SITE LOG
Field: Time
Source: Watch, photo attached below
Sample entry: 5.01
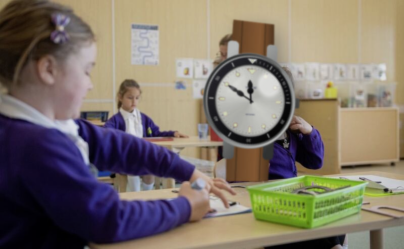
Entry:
11.50
